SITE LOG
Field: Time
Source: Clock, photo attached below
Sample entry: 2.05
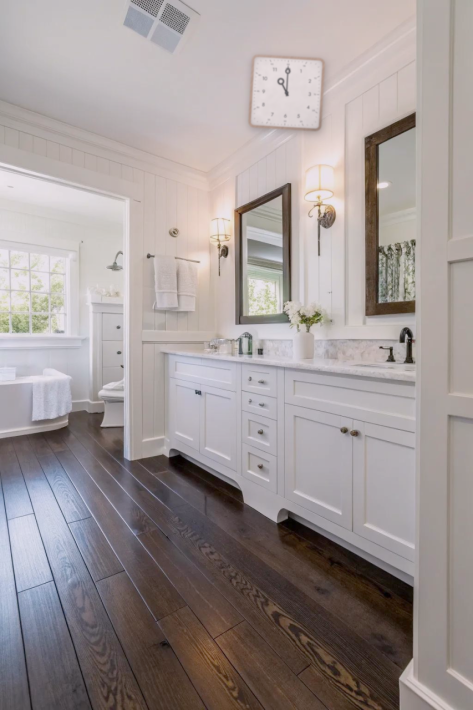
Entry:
11.00
